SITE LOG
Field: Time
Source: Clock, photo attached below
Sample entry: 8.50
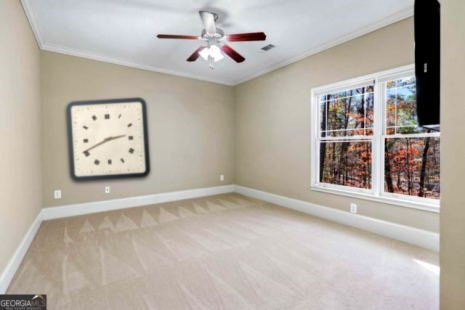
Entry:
2.41
